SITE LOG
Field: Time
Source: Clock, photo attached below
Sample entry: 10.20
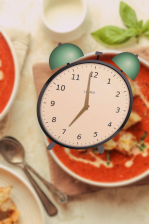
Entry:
6.59
